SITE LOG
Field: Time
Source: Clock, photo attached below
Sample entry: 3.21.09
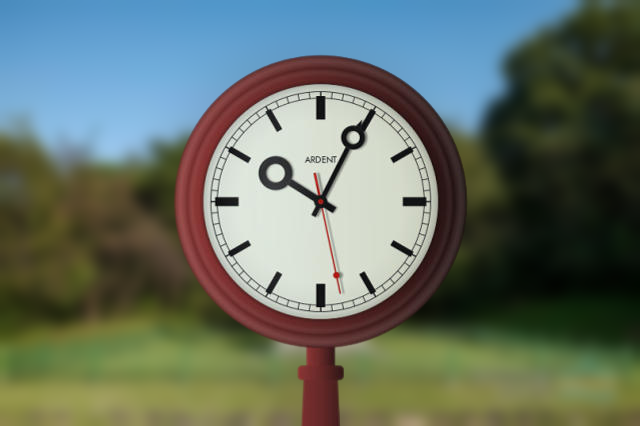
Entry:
10.04.28
